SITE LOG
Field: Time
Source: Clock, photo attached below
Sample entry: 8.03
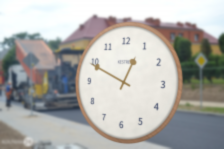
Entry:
12.49
